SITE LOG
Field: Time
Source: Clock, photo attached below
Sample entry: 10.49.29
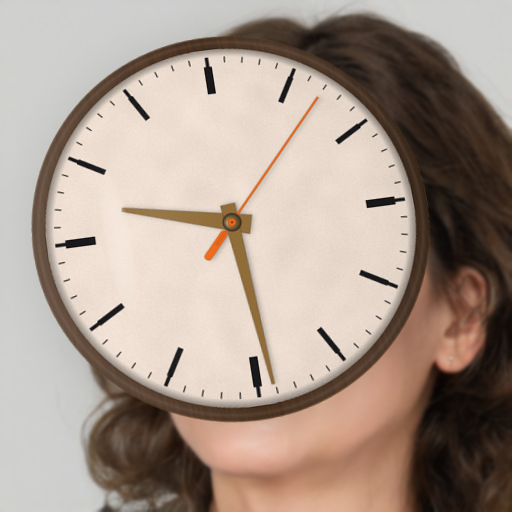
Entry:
9.29.07
